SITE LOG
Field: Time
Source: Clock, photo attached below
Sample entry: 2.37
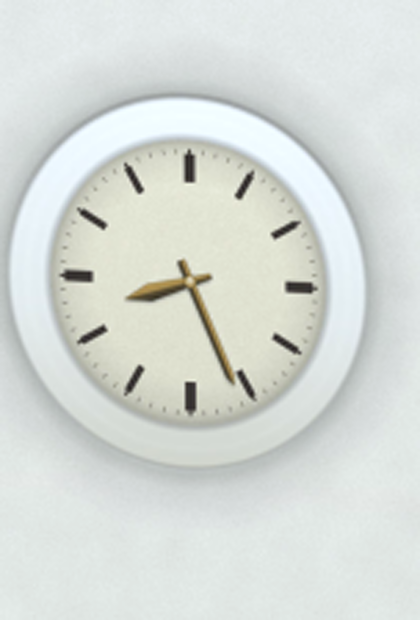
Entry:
8.26
